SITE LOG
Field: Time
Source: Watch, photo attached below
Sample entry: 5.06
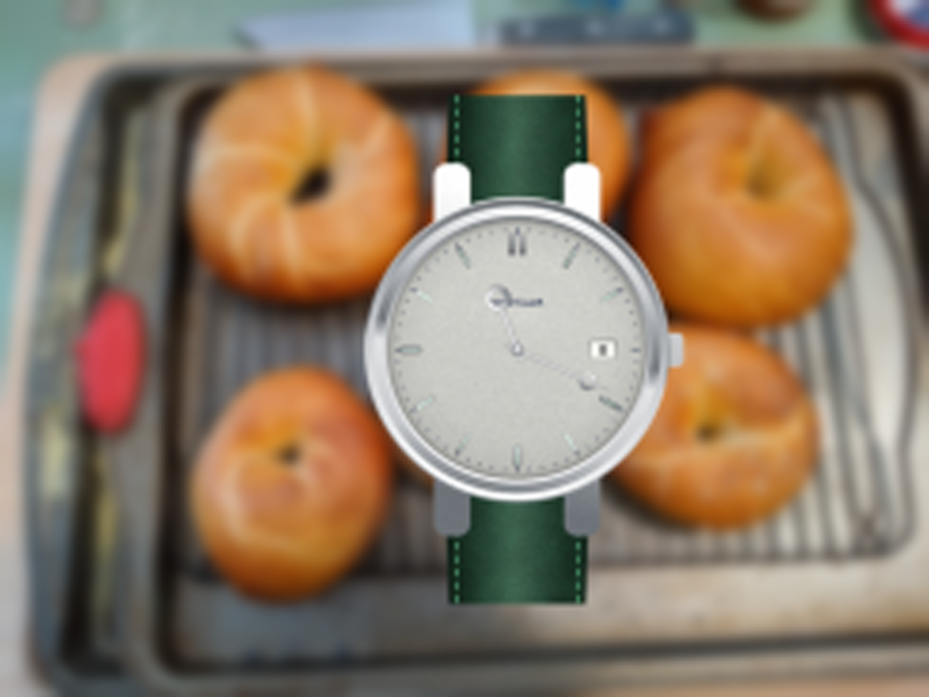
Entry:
11.19
